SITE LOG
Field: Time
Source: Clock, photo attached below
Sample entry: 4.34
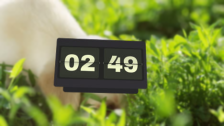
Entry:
2.49
